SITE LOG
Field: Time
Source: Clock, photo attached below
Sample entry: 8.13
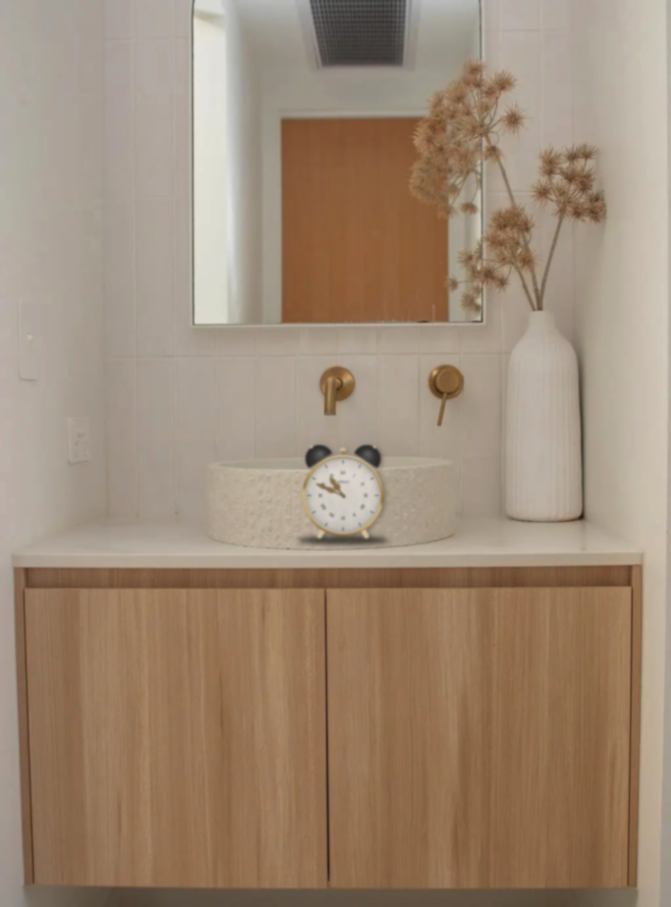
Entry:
10.49
